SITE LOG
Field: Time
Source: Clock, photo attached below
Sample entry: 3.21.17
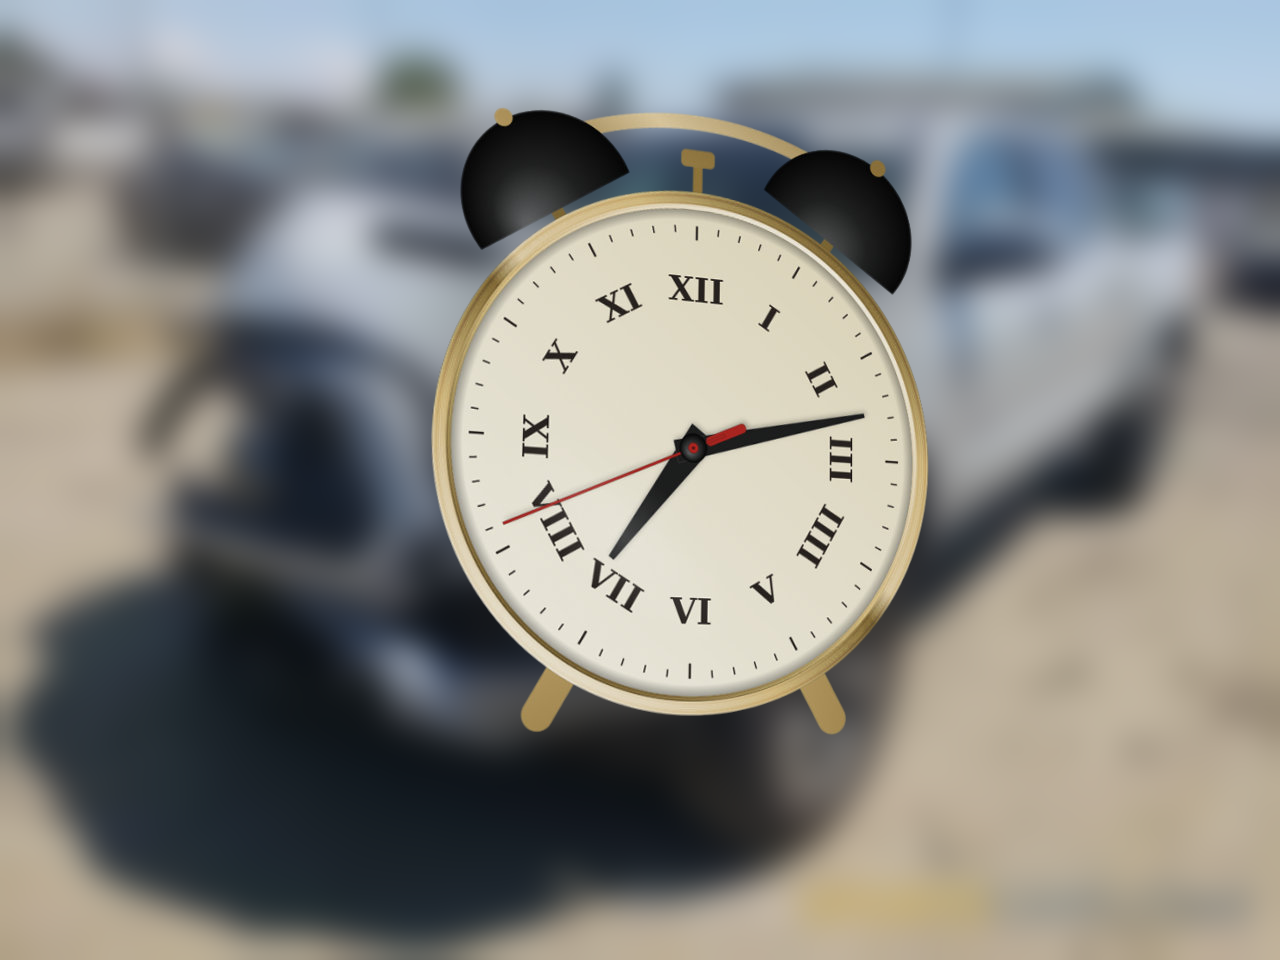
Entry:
7.12.41
